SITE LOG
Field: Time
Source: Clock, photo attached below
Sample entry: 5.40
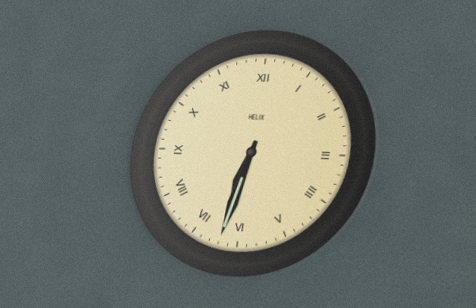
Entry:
6.32
